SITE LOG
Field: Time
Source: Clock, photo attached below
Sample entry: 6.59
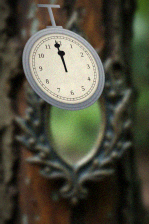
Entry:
11.59
